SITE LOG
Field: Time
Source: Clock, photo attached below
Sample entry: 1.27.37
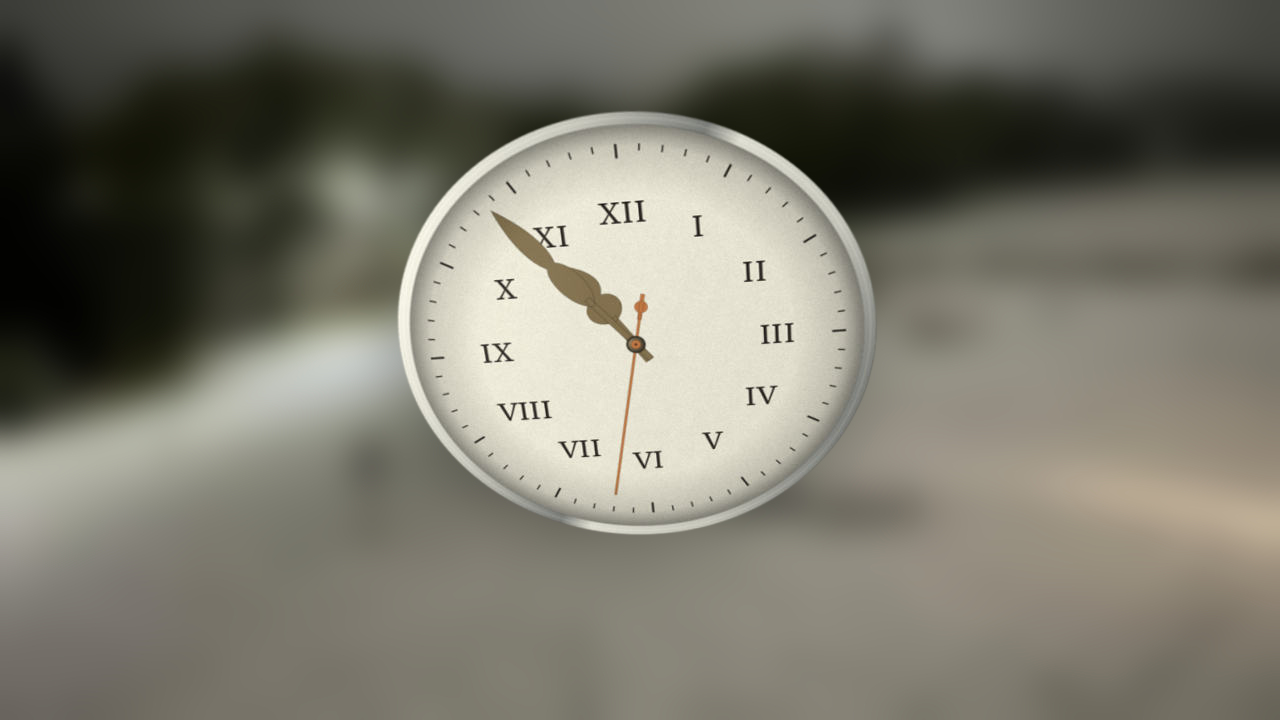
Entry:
10.53.32
